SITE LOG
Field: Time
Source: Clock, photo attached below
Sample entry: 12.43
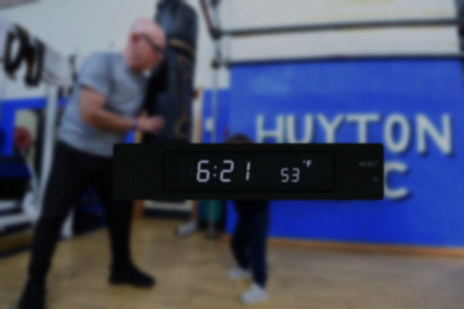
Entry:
6.21
